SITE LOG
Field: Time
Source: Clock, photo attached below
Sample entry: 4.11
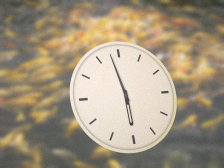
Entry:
5.58
